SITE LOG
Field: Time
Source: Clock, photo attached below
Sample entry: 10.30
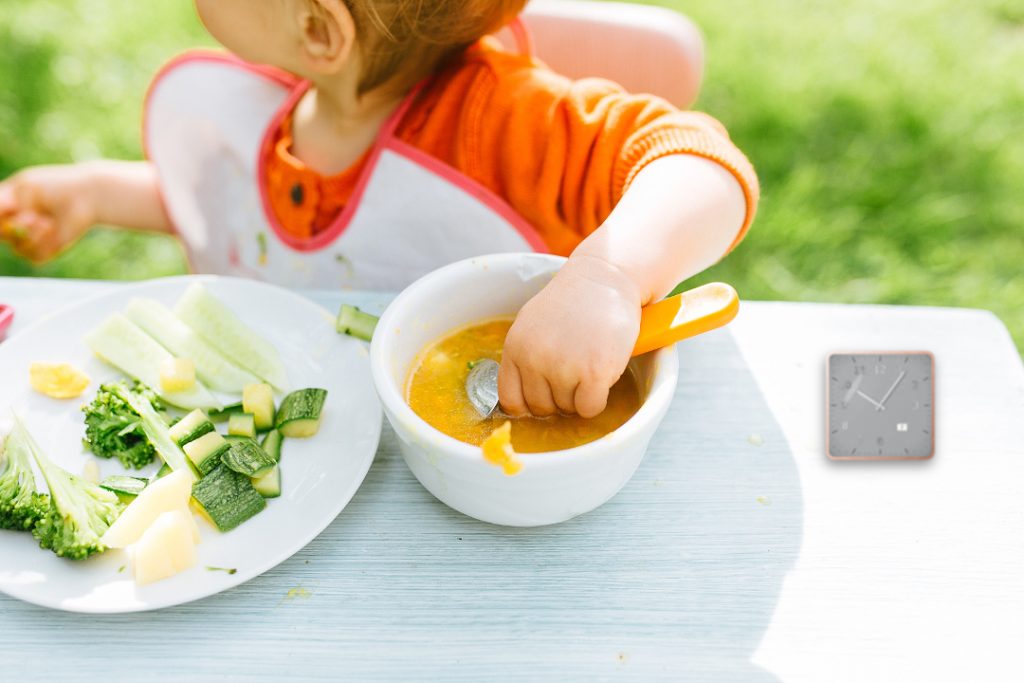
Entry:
10.06
